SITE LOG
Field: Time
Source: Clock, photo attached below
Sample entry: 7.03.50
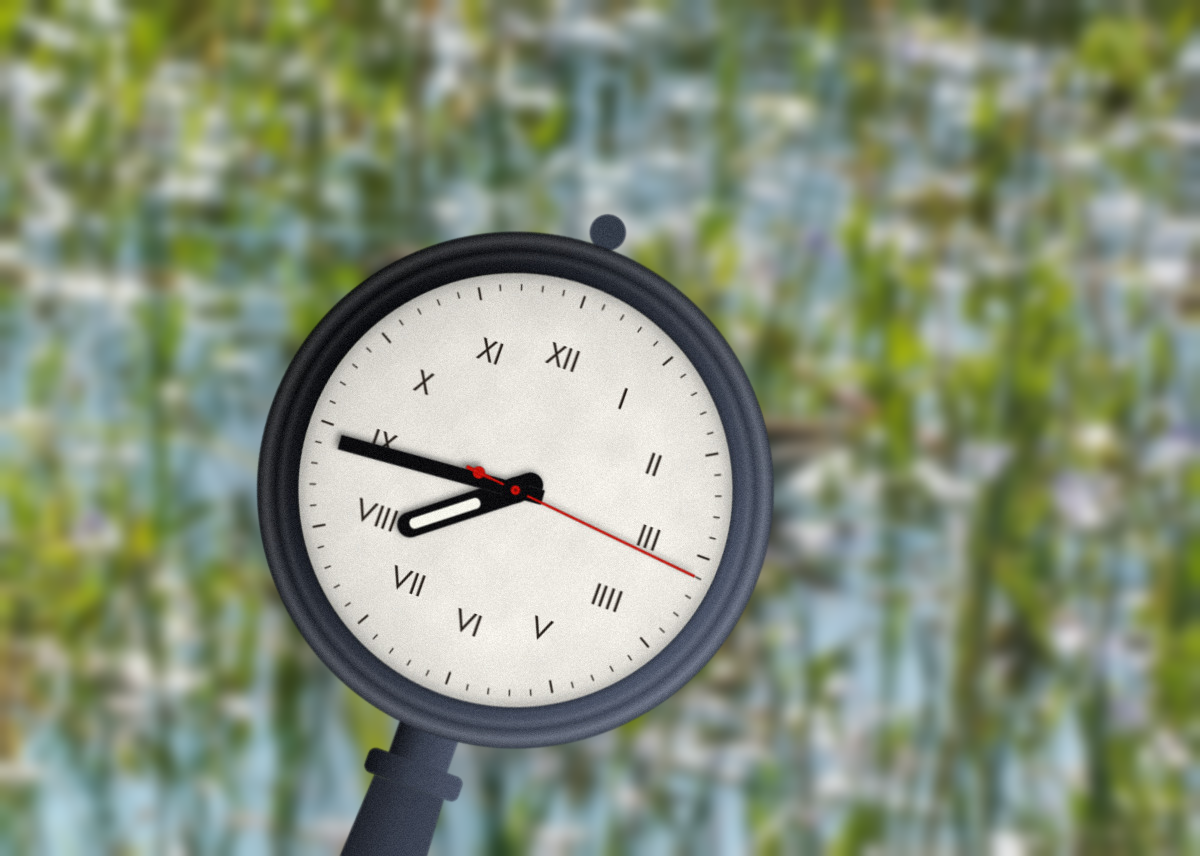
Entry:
7.44.16
